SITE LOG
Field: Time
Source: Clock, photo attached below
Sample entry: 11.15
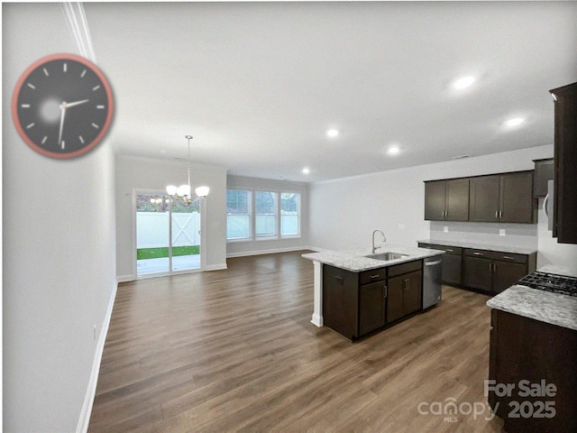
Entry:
2.31
